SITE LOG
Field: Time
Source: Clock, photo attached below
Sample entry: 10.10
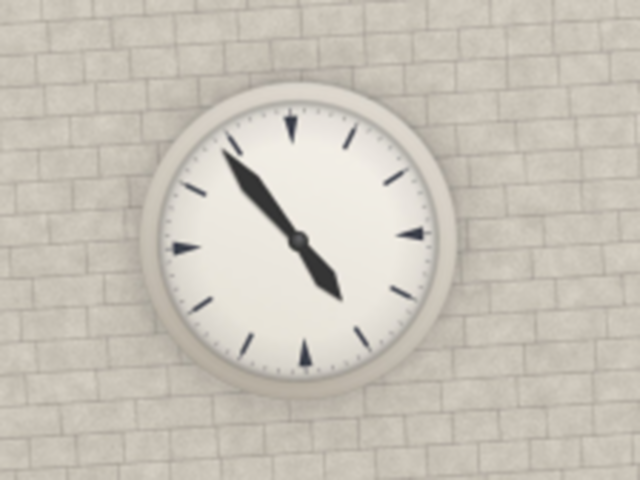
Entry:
4.54
